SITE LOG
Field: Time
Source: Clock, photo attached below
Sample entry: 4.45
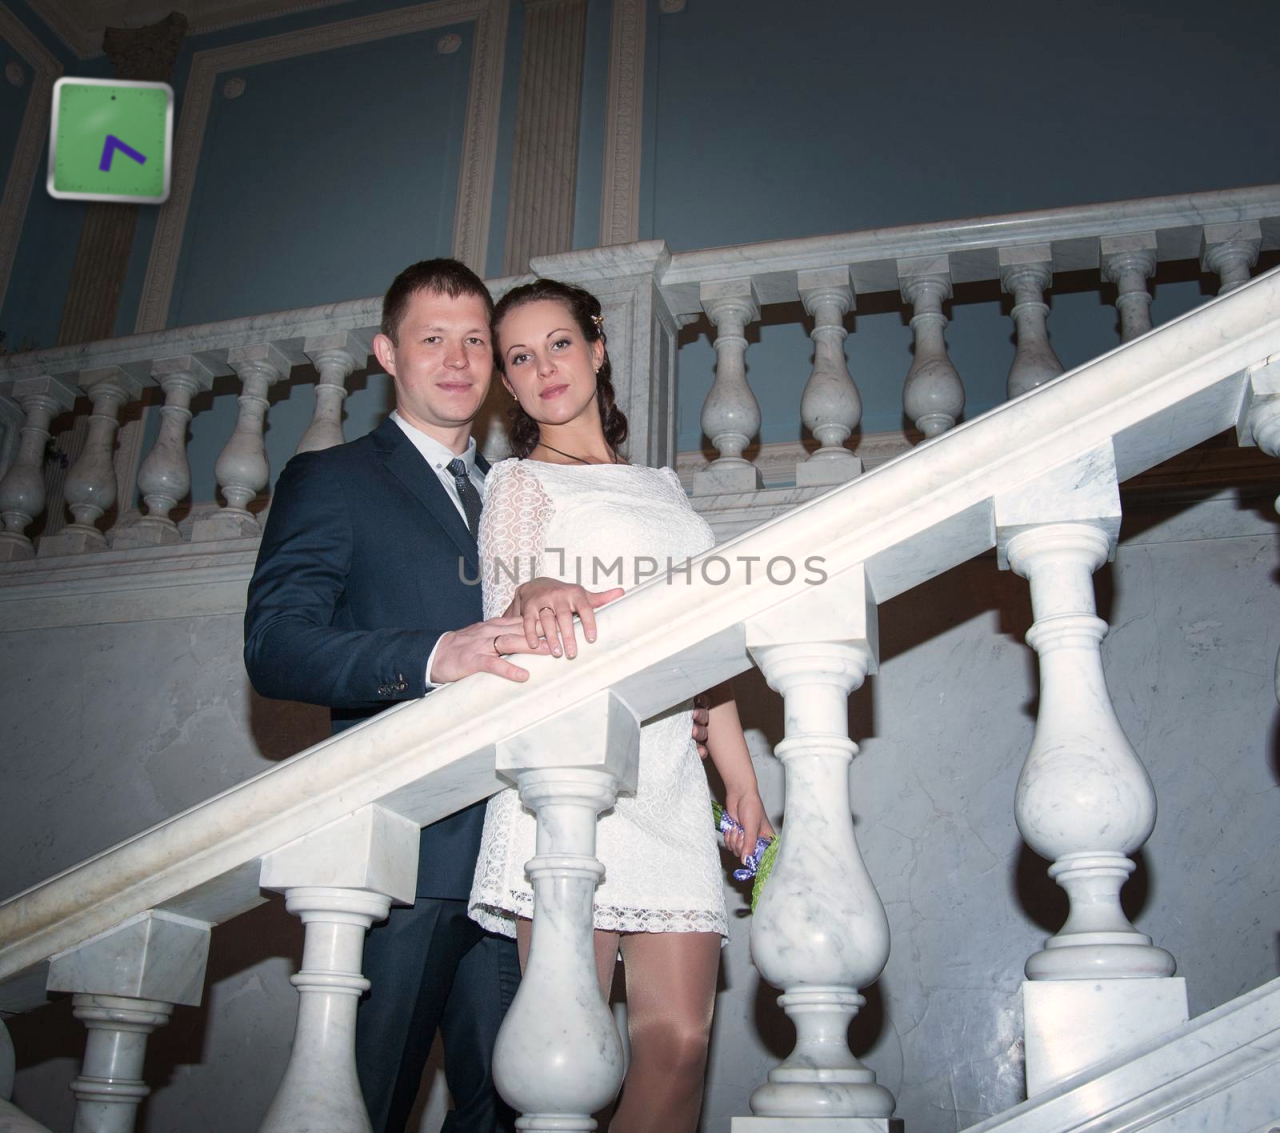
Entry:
6.20
